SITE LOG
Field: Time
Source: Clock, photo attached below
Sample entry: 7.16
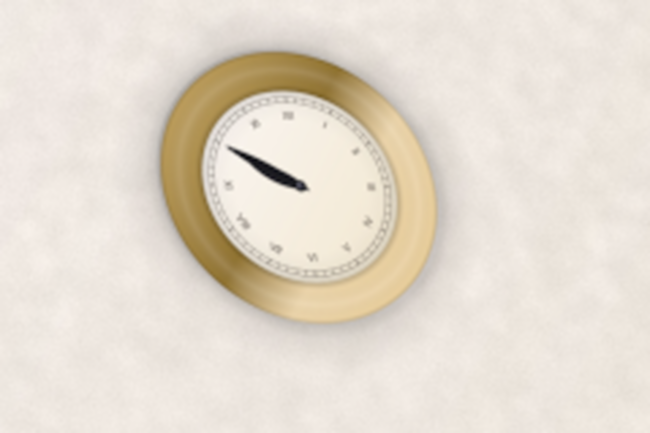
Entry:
9.50
